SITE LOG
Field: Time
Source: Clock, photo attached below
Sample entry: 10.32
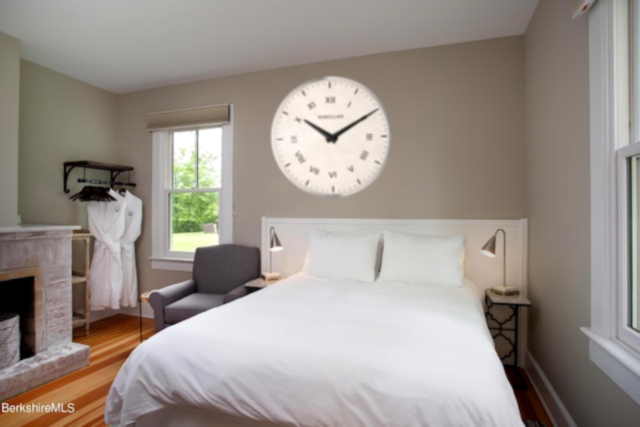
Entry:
10.10
